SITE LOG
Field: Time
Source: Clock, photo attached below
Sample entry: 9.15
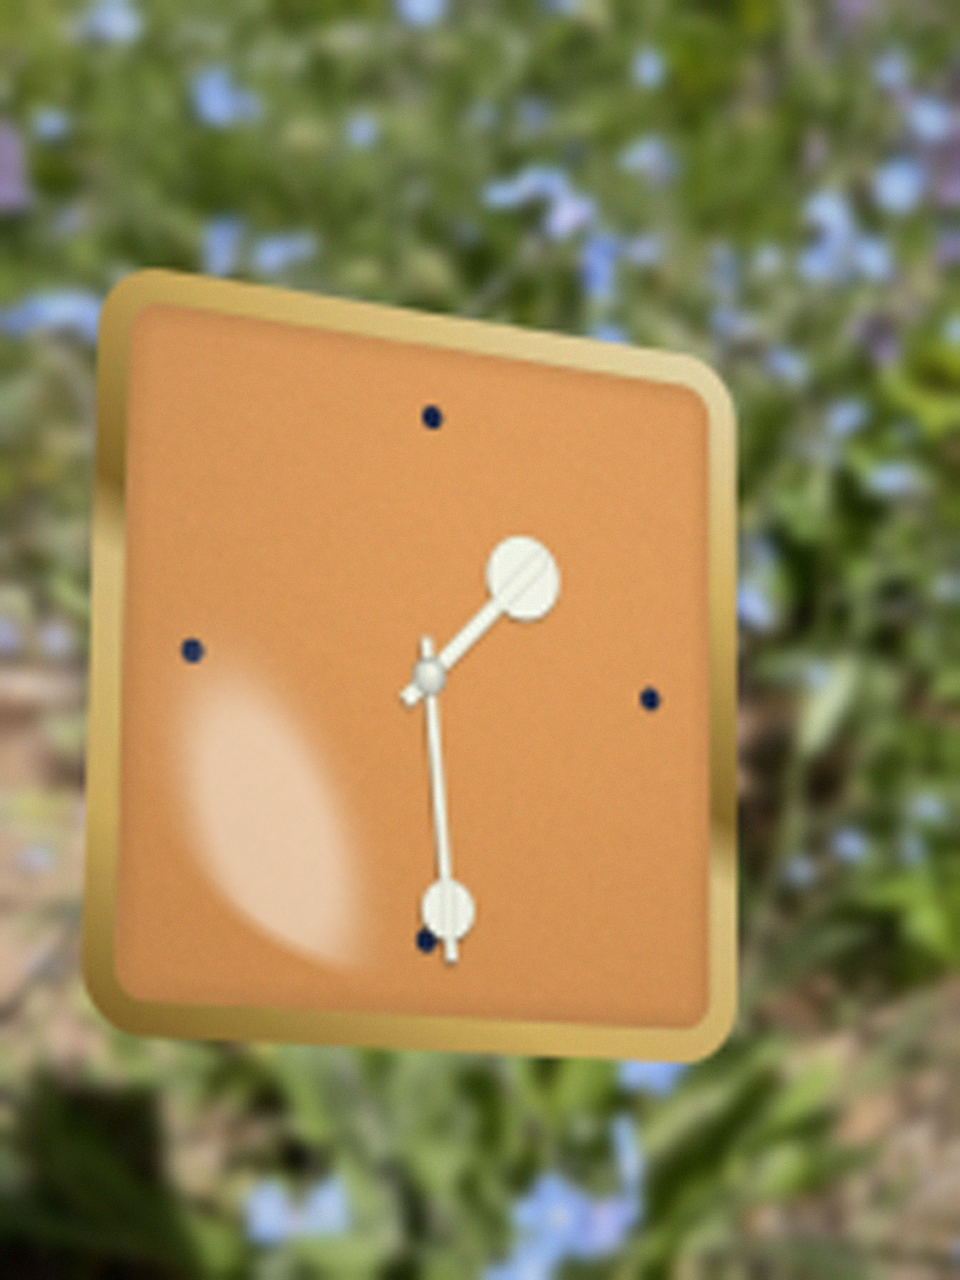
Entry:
1.29
